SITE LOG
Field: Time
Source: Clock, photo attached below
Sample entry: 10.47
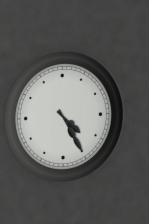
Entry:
4.25
